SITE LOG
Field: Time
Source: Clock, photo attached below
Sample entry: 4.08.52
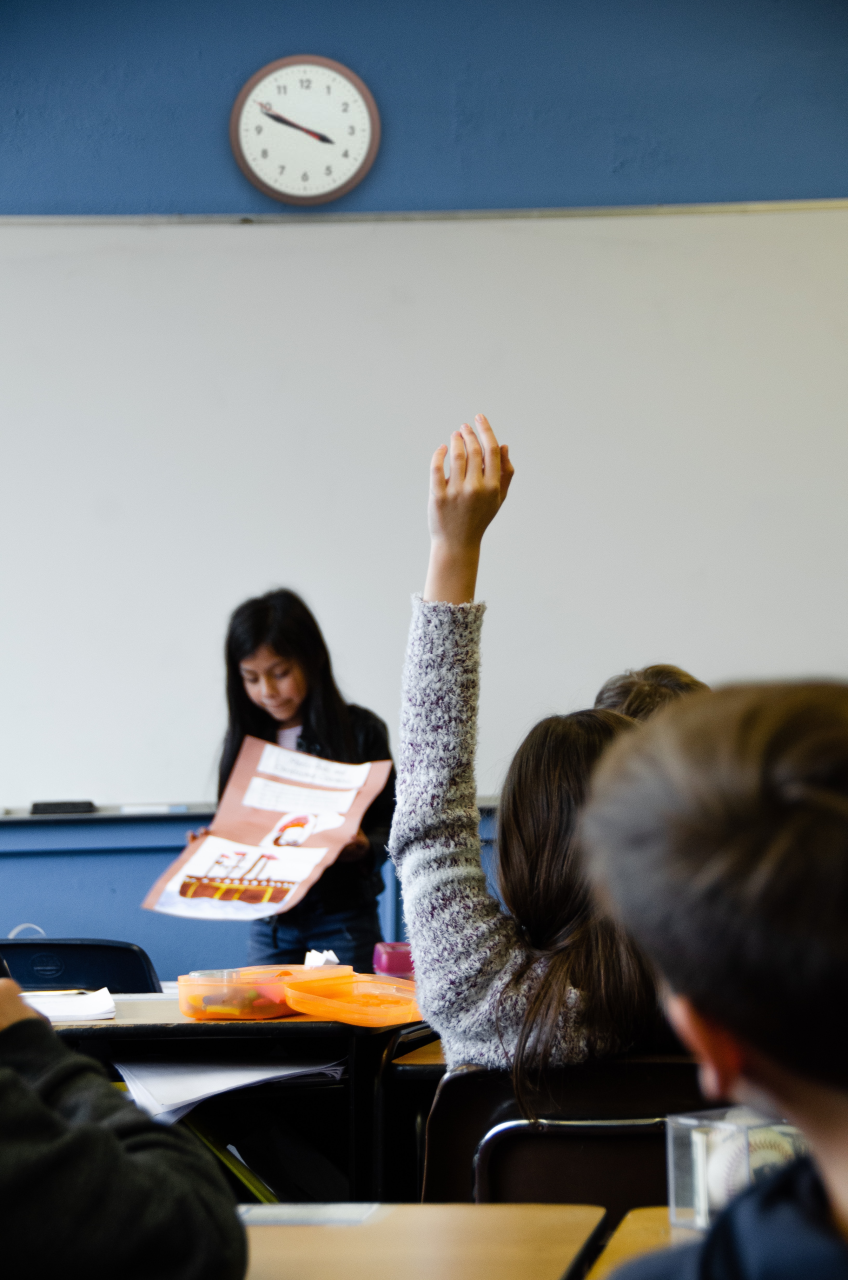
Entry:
3.48.50
